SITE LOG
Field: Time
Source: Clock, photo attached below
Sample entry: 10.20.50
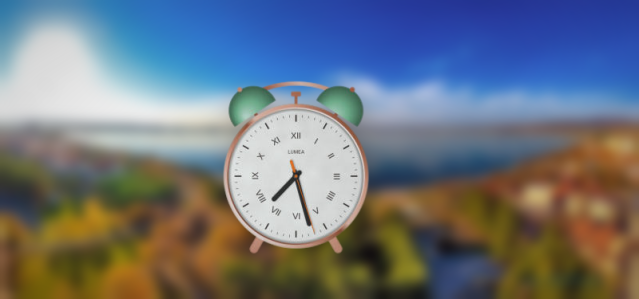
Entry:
7.27.27
